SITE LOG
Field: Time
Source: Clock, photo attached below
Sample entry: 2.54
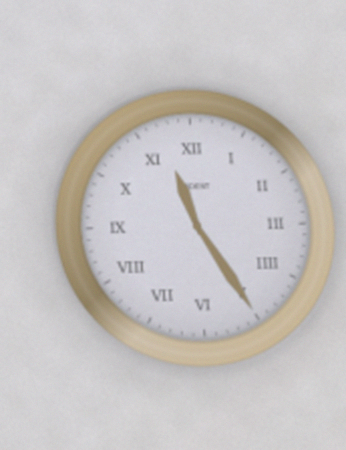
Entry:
11.25
